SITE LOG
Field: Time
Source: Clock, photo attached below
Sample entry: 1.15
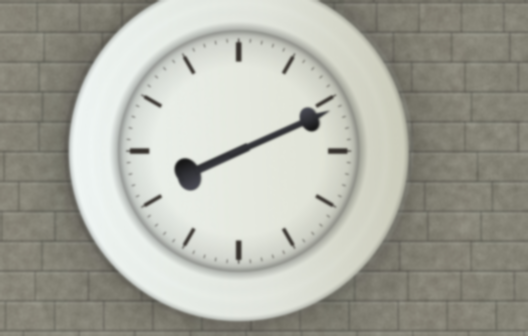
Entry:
8.11
